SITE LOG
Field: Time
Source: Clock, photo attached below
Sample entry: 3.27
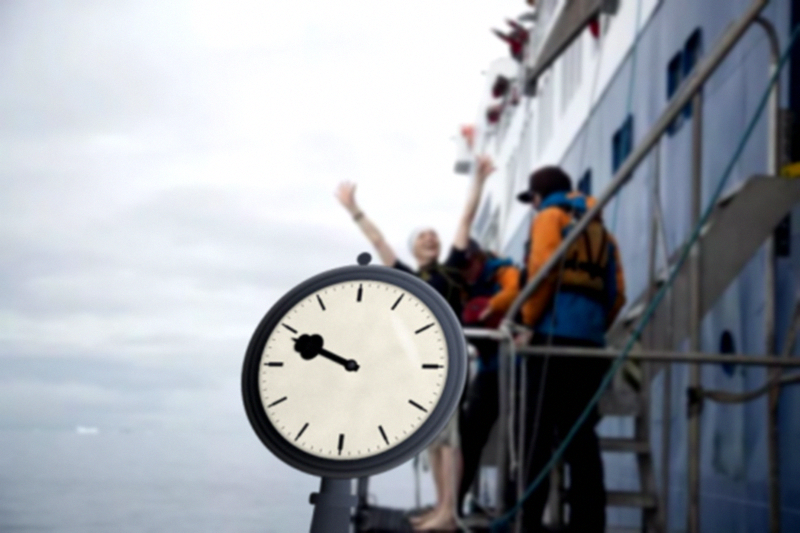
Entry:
9.49
